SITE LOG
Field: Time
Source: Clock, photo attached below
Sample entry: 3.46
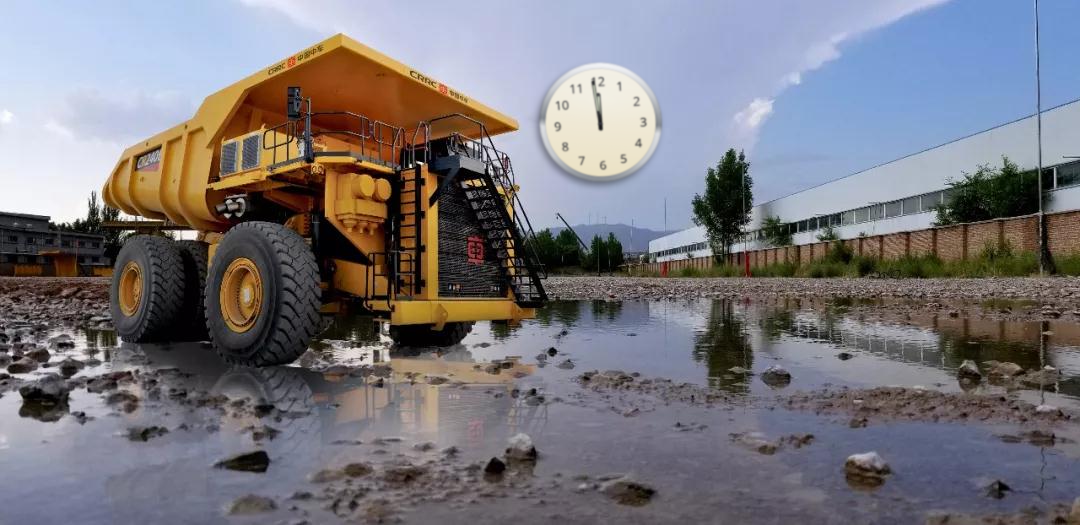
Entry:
11.59
